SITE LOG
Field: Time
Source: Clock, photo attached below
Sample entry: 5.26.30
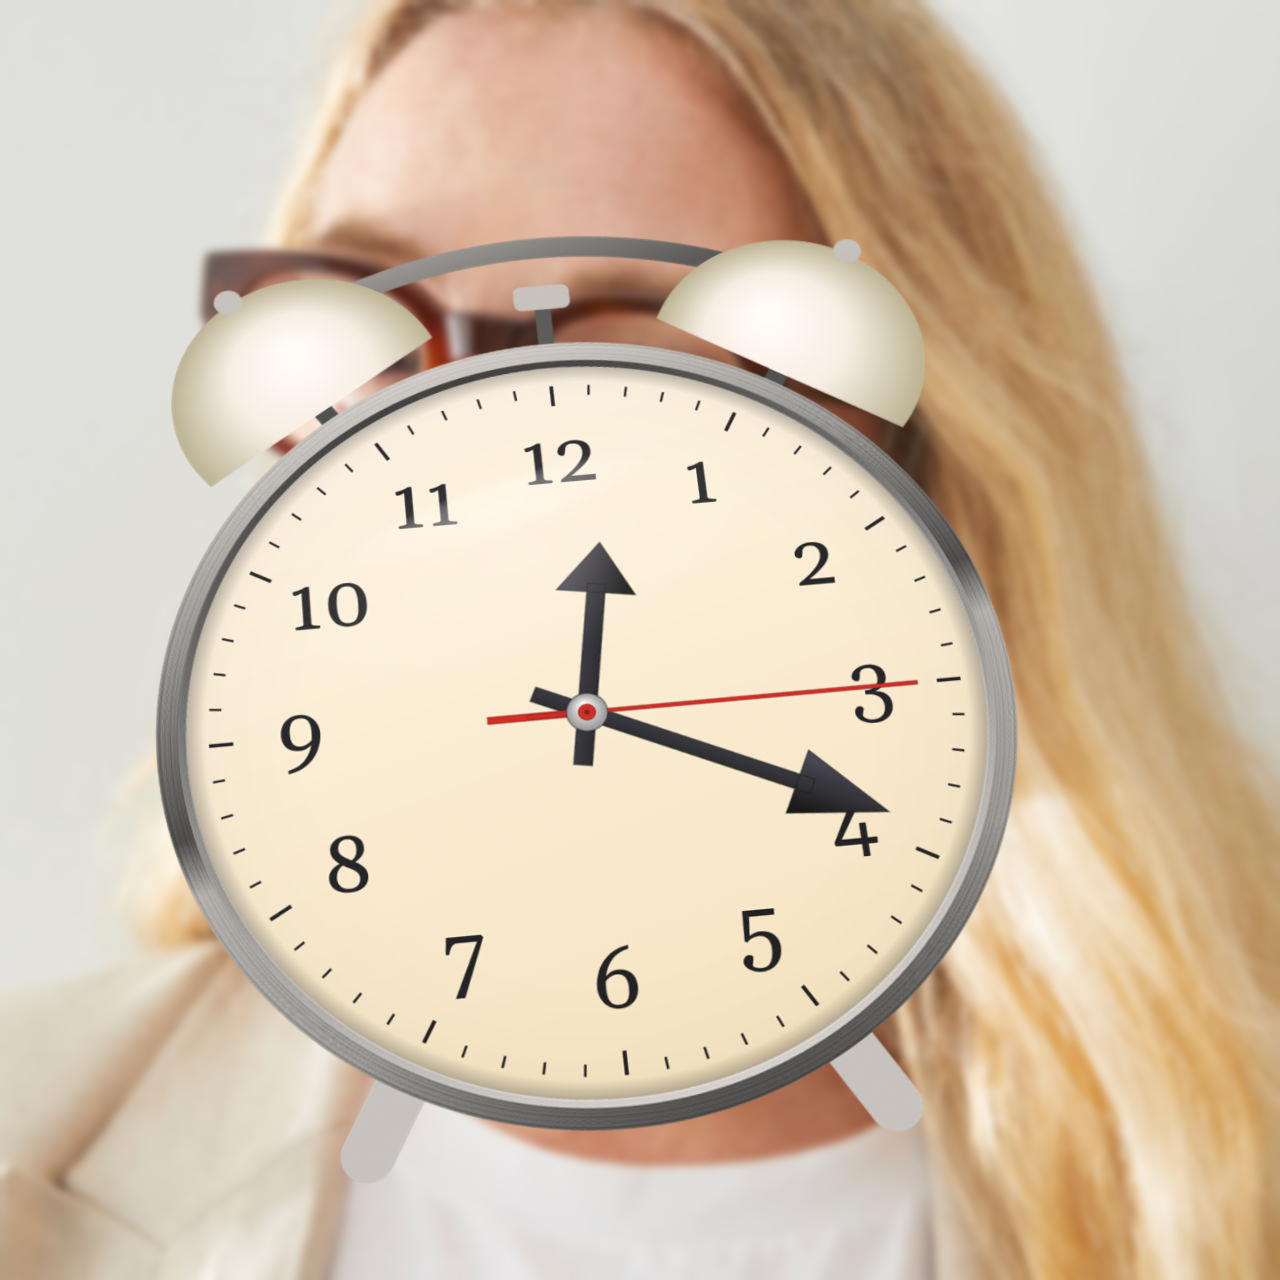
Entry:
12.19.15
